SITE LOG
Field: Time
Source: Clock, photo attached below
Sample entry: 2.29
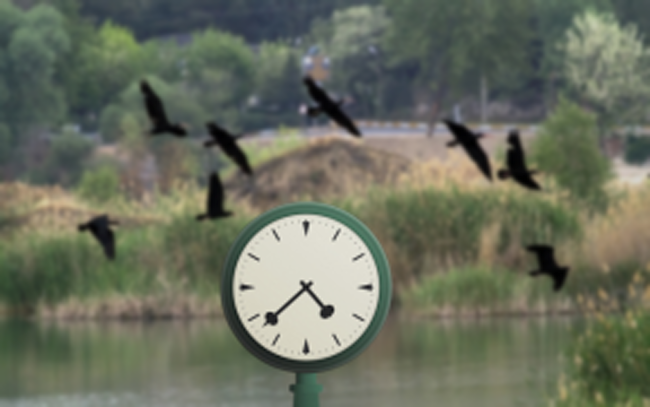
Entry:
4.38
